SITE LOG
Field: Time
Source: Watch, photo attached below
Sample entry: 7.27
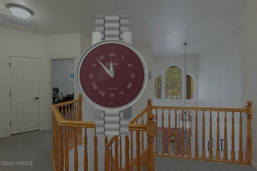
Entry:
11.53
